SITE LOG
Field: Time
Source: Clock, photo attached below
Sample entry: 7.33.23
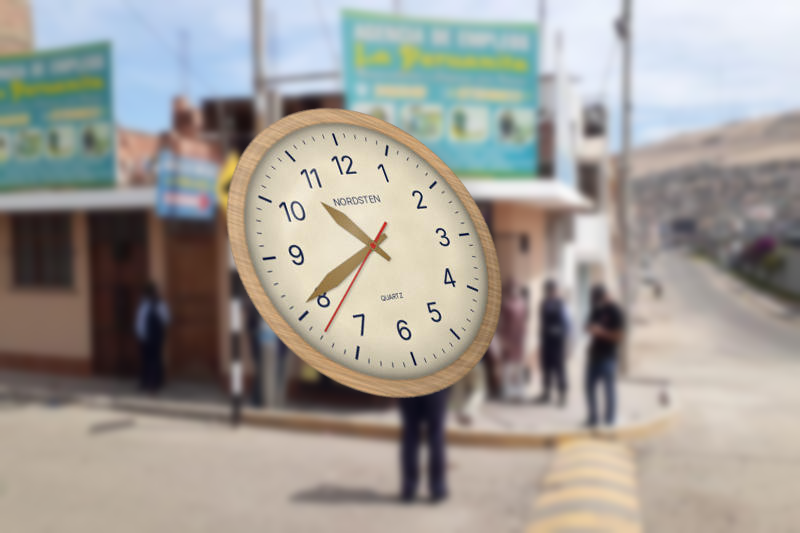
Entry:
10.40.38
